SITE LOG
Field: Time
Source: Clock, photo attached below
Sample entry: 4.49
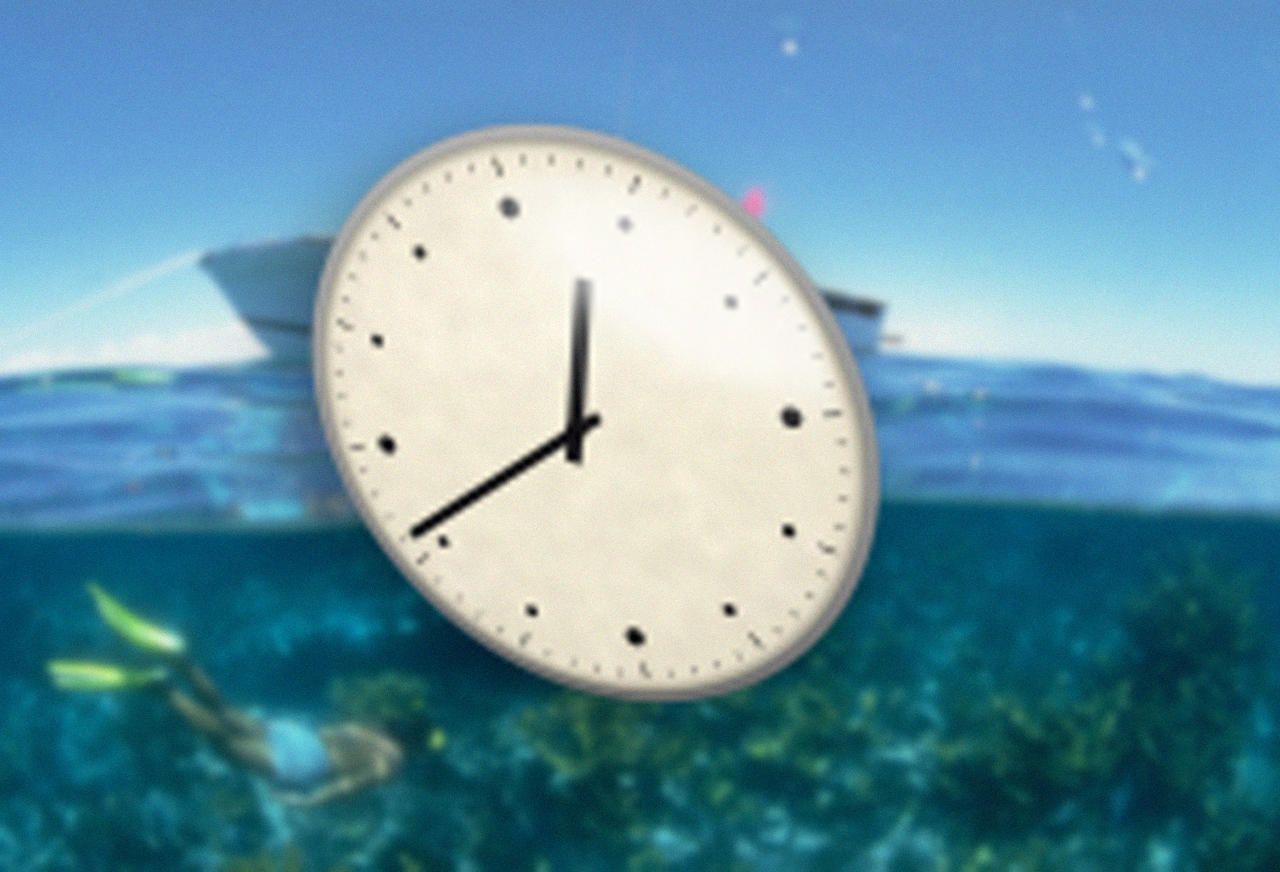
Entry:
12.41
